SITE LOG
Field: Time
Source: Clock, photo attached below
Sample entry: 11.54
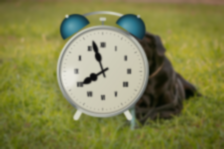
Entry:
7.57
